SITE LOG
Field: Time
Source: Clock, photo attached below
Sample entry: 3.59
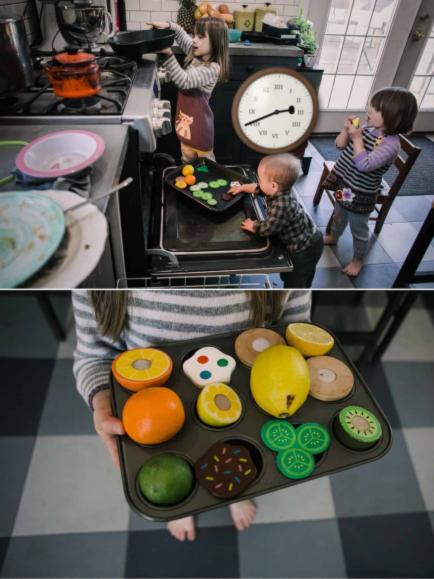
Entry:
2.41
